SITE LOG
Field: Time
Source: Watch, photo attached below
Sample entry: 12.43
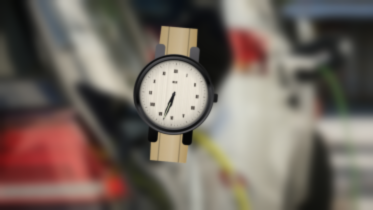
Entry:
6.33
